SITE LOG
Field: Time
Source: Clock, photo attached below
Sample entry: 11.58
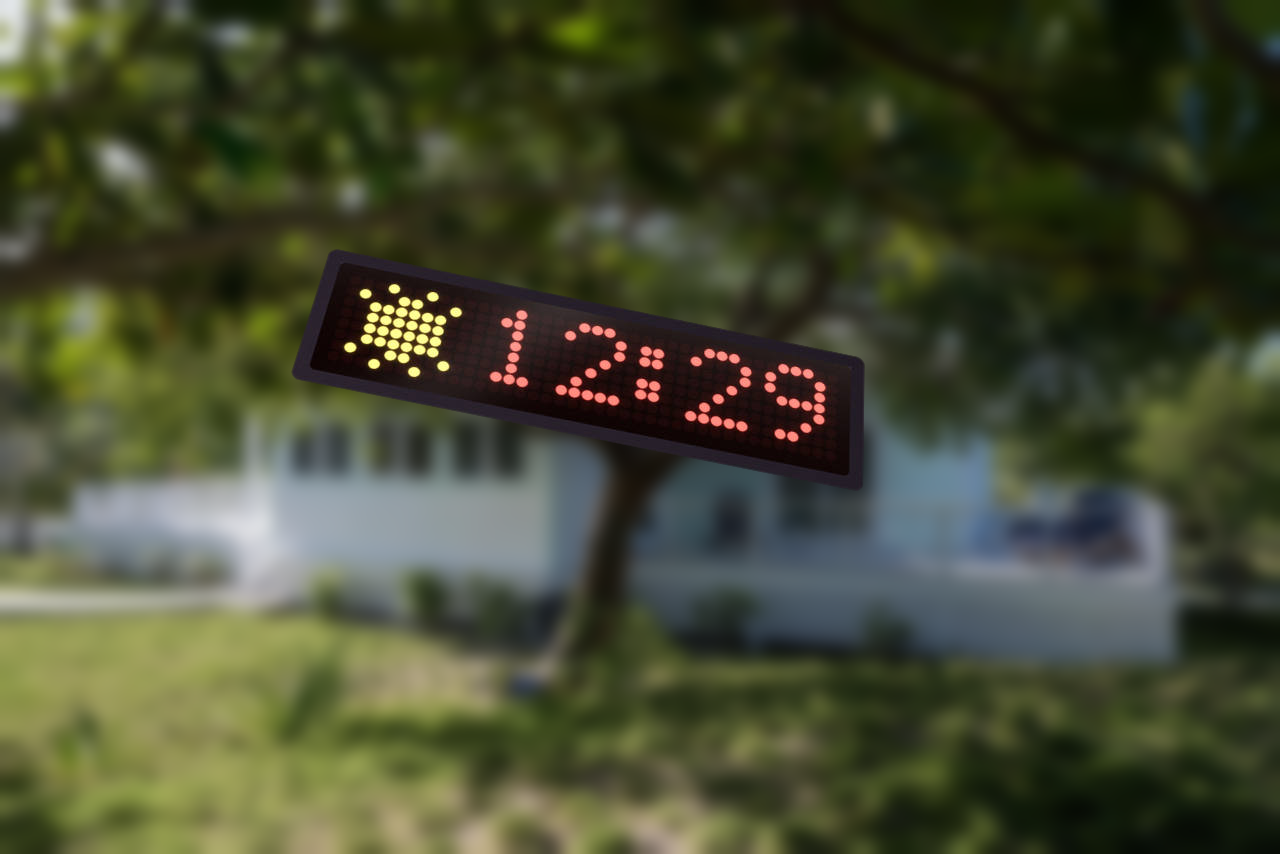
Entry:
12.29
